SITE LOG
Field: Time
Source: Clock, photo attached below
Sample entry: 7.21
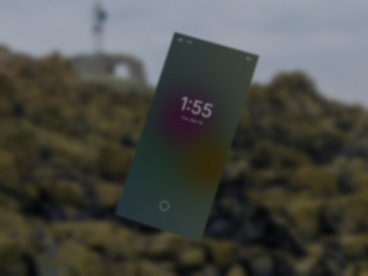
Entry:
1.55
